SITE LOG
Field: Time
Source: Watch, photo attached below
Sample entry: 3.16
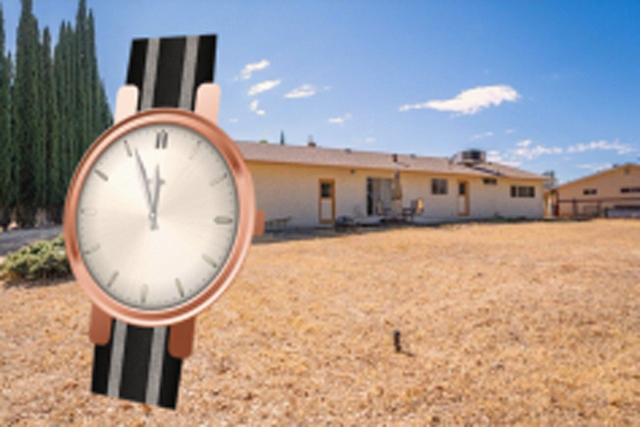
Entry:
11.56
